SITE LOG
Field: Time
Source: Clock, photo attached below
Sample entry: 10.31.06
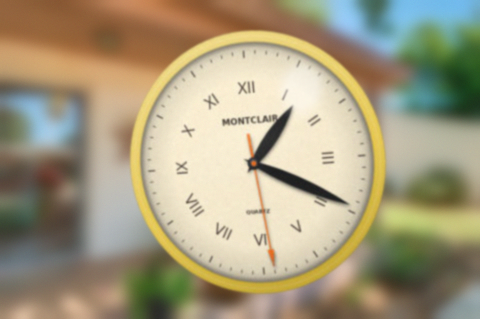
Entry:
1.19.29
